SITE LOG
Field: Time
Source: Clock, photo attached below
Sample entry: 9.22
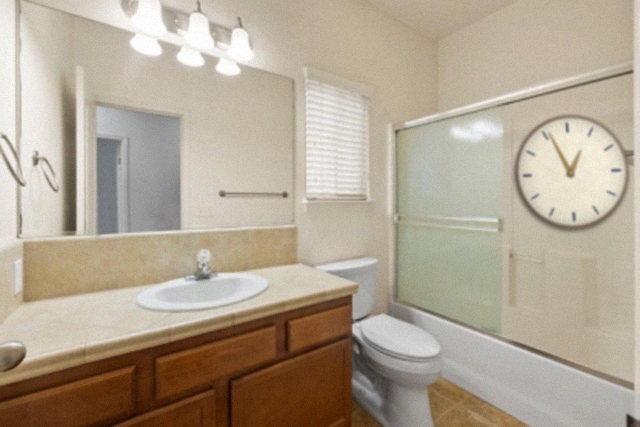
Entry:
12.56
